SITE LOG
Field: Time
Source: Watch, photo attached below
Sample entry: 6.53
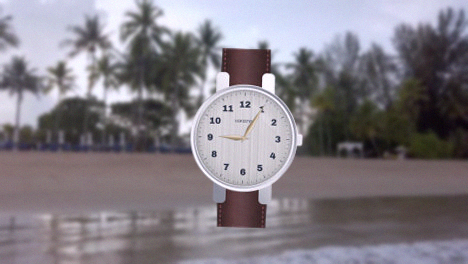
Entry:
9.05
